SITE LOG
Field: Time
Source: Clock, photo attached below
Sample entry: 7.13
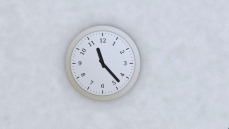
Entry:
11.23
